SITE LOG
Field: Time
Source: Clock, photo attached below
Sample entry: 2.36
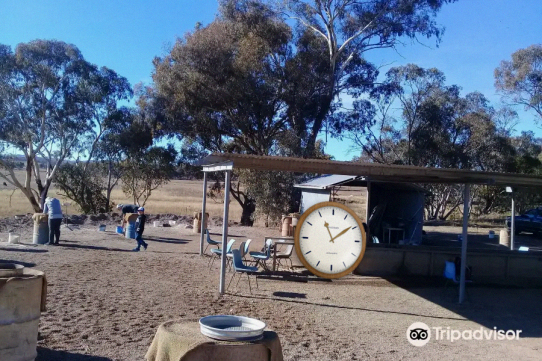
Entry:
11.09
